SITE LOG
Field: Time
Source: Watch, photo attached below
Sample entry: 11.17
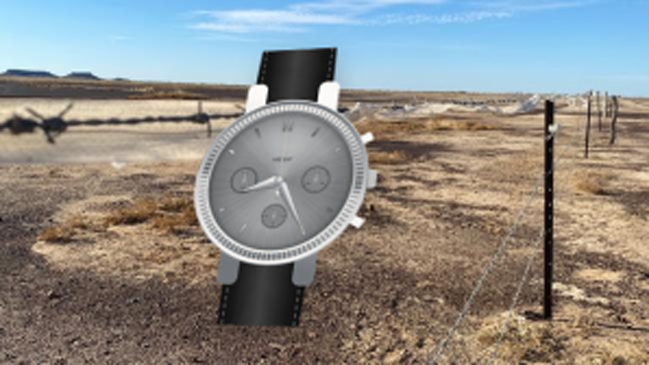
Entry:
8.25
